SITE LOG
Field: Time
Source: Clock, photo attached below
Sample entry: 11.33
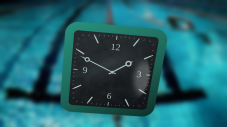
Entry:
1.49
